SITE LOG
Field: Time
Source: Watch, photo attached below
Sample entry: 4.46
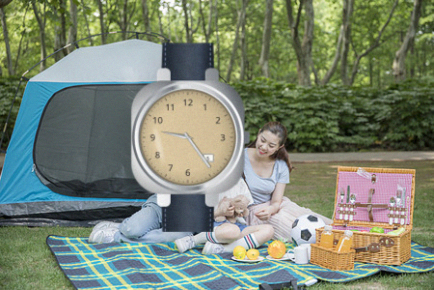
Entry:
9.24
